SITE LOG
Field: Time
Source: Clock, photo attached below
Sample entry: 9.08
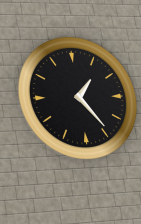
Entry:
1.24
